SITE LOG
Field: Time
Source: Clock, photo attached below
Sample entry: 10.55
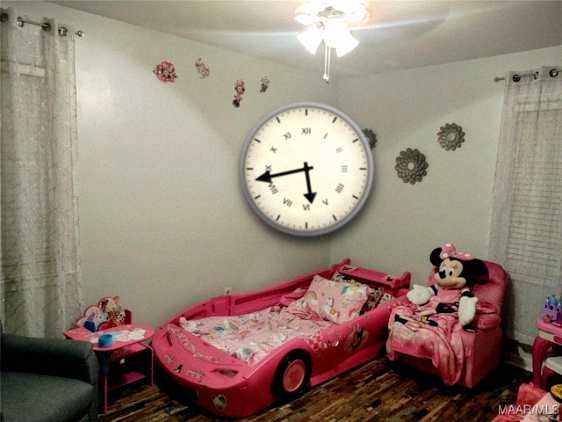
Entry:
5.43
